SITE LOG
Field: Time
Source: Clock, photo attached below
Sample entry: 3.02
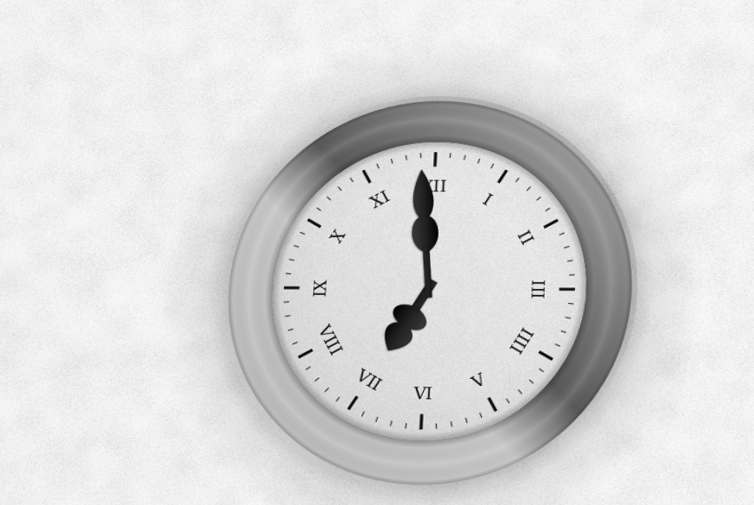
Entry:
6.59
